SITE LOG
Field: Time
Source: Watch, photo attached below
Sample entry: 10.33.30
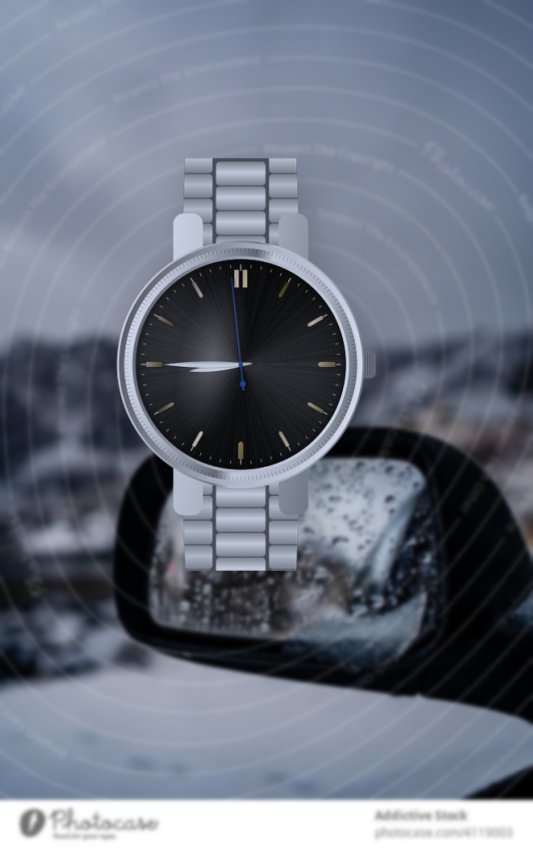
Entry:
8.44.59
